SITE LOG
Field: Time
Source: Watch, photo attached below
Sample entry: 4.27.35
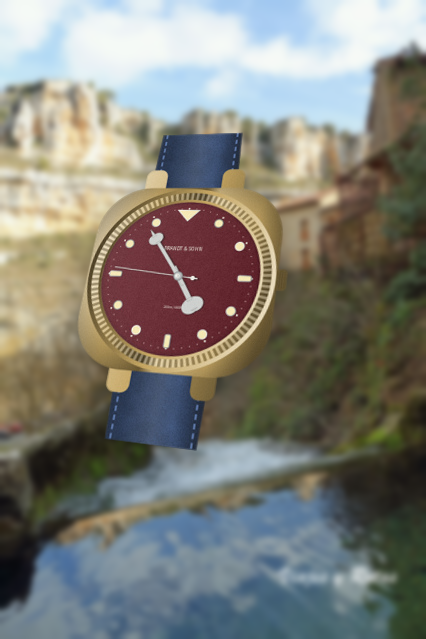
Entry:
4.53.46
